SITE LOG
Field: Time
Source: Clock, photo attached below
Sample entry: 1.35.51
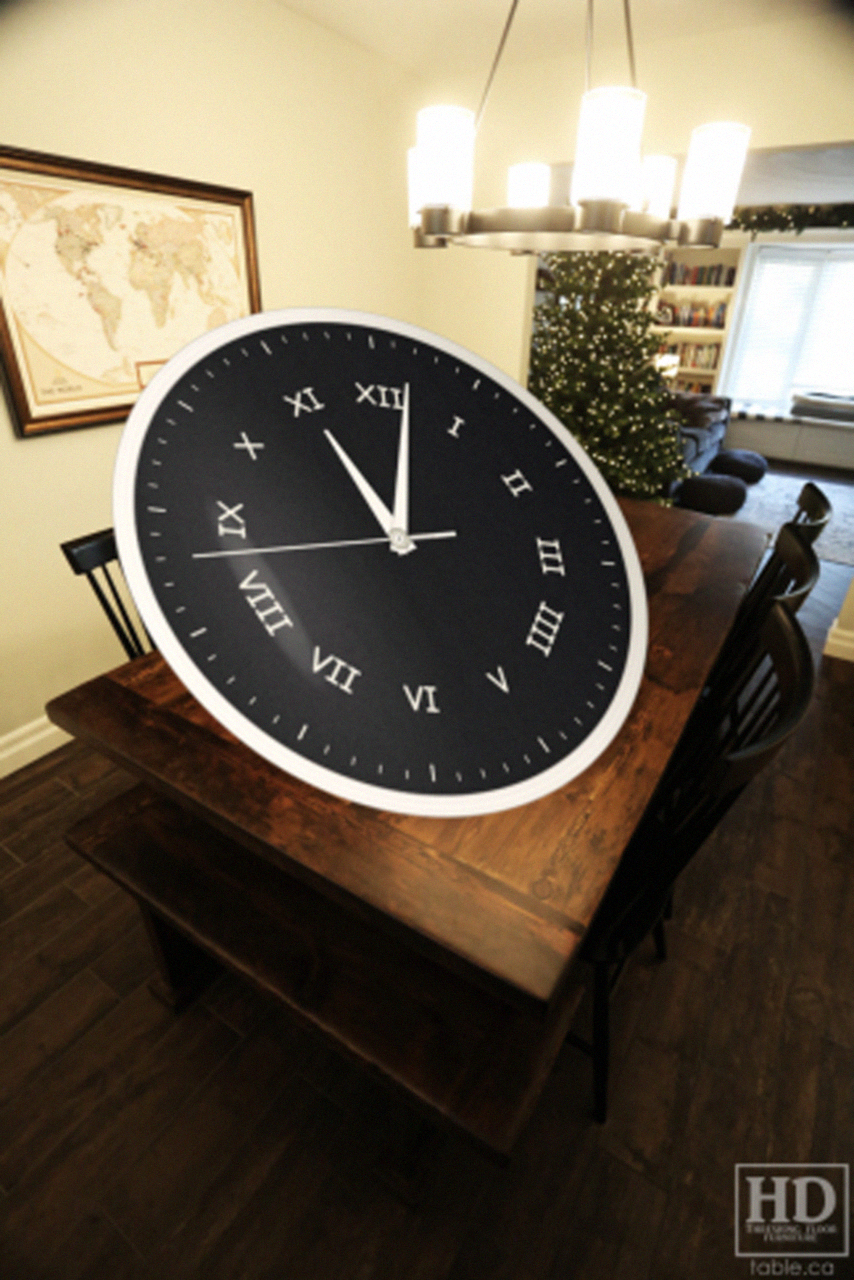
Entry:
11.01.43
